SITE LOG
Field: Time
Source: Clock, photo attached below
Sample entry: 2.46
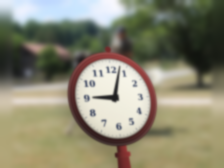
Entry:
9.03
